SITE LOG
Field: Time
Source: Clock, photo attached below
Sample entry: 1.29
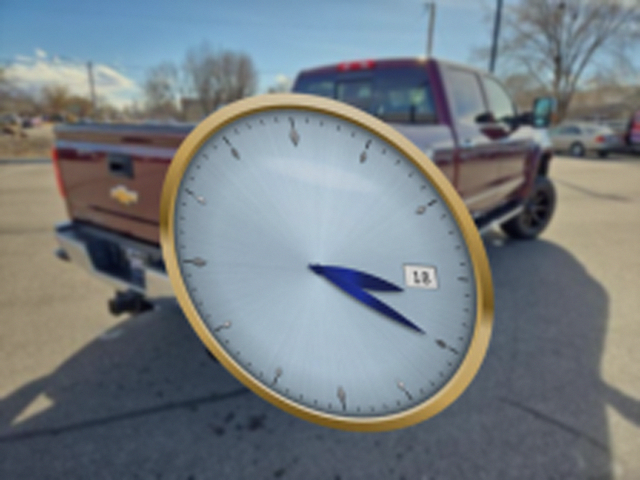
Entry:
3.20
